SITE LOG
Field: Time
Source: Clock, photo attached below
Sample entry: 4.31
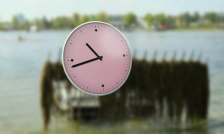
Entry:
10.43
